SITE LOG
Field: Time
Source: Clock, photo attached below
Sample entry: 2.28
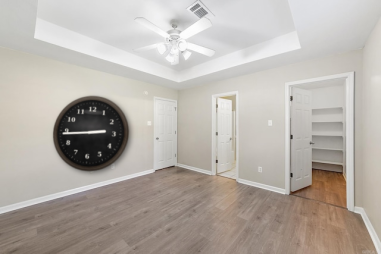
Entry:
2.44
